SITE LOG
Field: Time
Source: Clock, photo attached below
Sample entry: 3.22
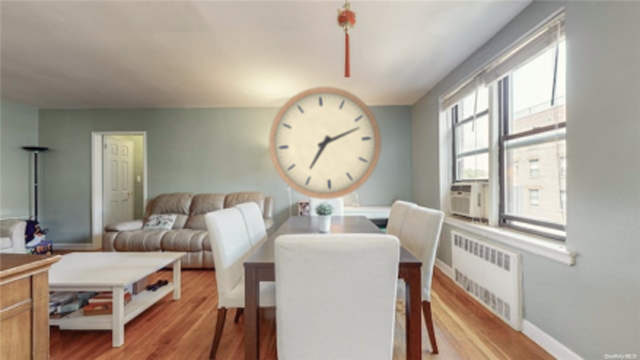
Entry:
7.12
